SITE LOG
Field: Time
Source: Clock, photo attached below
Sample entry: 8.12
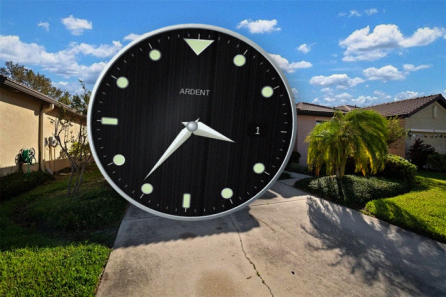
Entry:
3.36
